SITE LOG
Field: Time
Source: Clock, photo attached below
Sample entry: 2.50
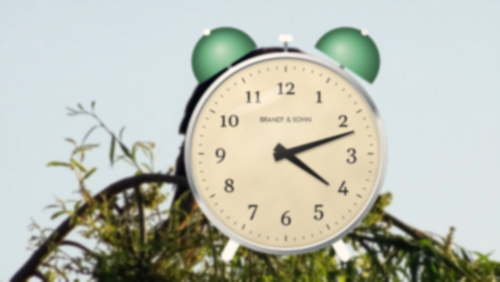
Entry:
4.12
